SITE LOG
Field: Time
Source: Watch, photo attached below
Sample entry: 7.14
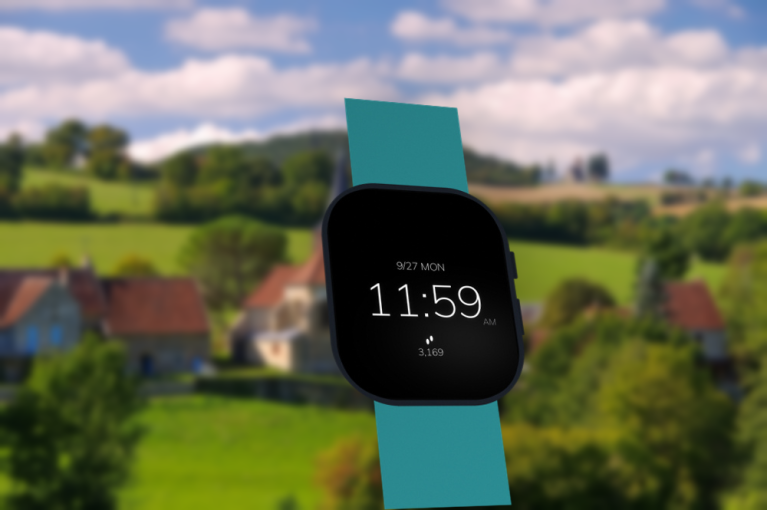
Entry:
11.59
